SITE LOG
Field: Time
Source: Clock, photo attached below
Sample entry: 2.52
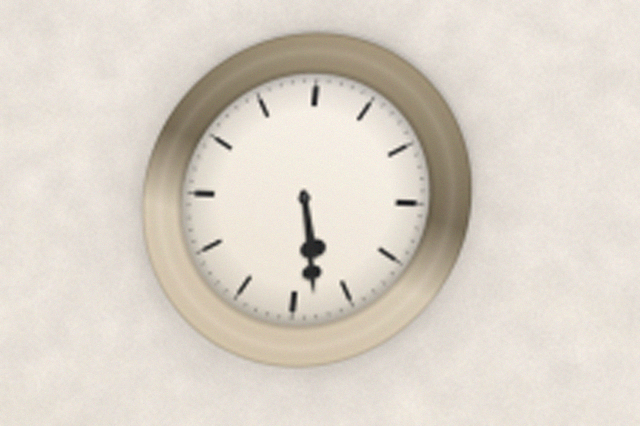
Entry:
5.28
